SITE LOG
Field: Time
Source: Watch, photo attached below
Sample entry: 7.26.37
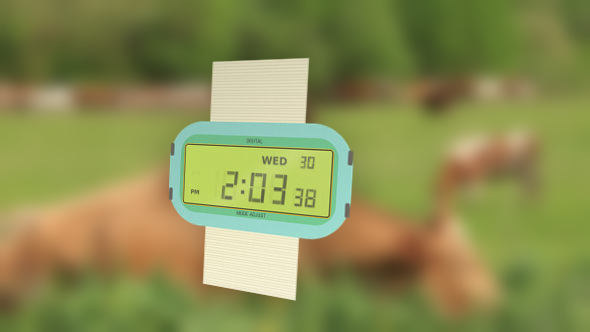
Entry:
2.03.38
